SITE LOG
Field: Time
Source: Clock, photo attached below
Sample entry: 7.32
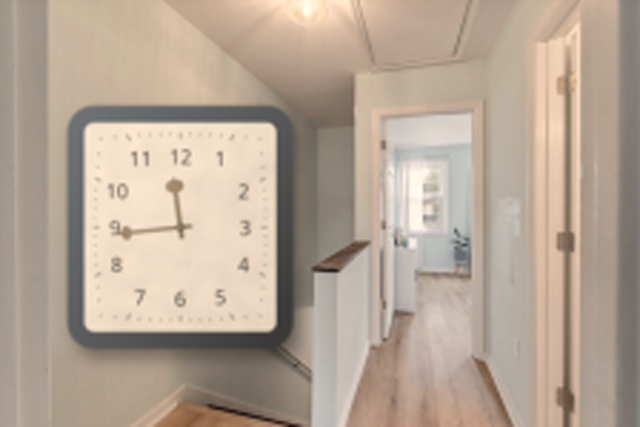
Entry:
11.44
